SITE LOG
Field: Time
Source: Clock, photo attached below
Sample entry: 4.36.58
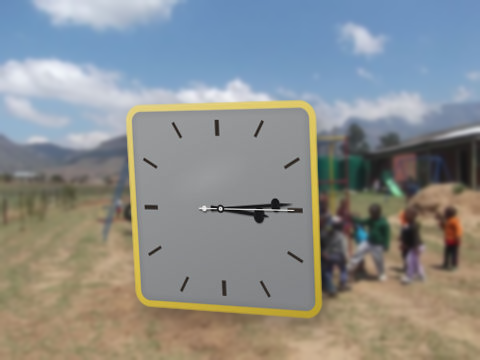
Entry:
3.14.15
